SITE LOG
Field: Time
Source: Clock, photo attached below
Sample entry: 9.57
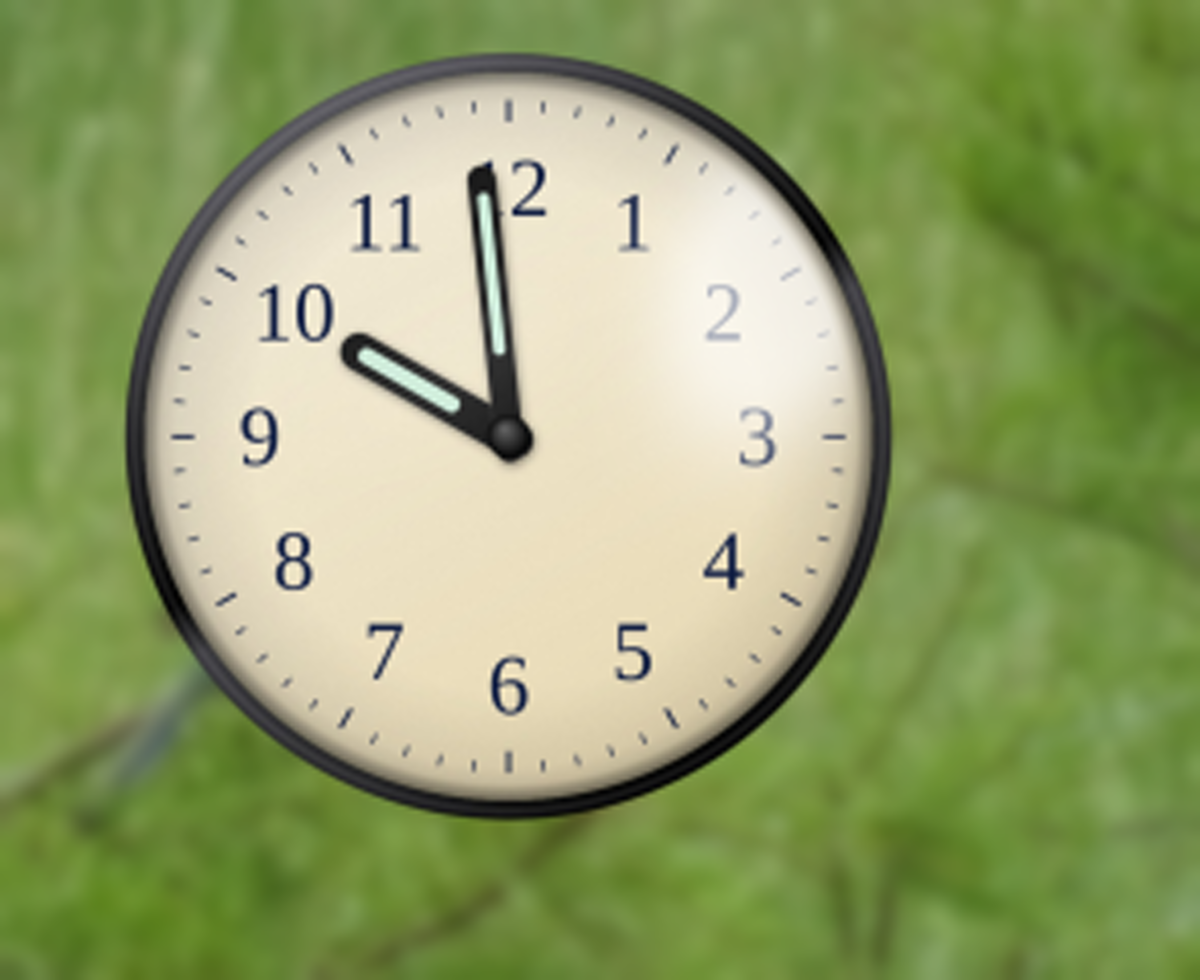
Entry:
9.59
